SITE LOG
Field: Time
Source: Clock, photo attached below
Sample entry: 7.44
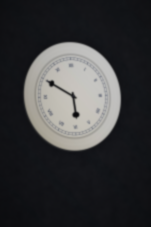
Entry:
5.50
